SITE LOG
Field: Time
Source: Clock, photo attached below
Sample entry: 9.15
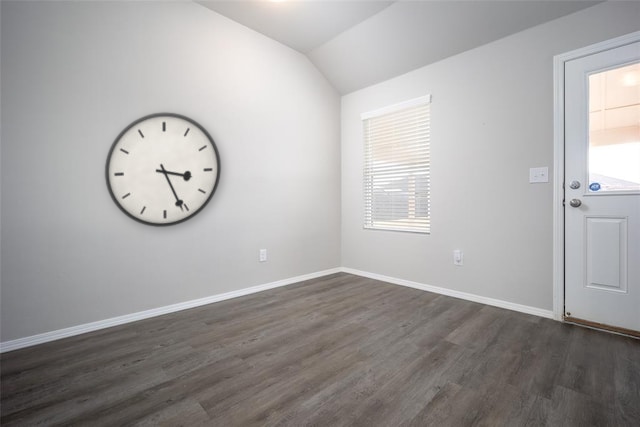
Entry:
3.26
